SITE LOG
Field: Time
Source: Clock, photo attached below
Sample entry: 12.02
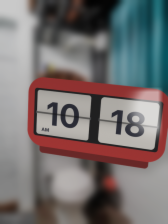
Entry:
10.18
